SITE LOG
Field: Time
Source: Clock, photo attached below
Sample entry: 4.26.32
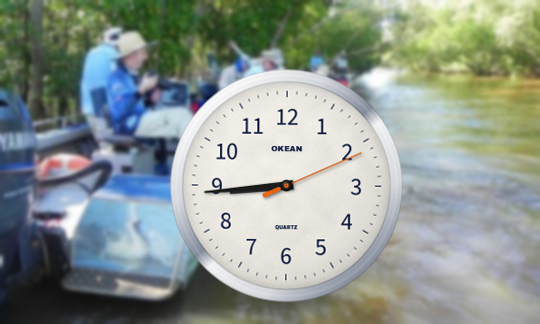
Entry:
8.44.11
